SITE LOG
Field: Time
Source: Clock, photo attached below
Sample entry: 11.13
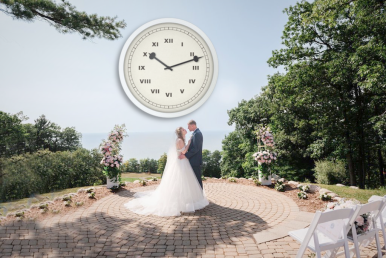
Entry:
10.12
